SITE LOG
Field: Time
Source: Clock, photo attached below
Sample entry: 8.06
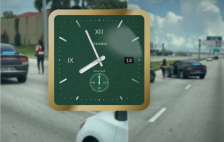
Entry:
7.56
